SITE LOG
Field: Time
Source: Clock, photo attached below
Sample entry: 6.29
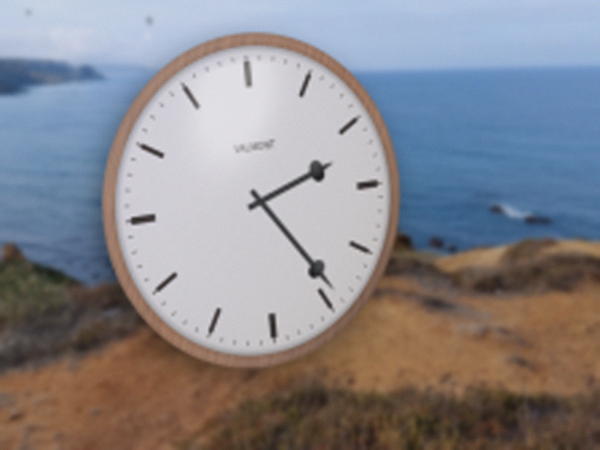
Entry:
2.24
